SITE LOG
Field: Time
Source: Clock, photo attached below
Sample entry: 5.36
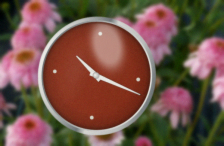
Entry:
10.18
